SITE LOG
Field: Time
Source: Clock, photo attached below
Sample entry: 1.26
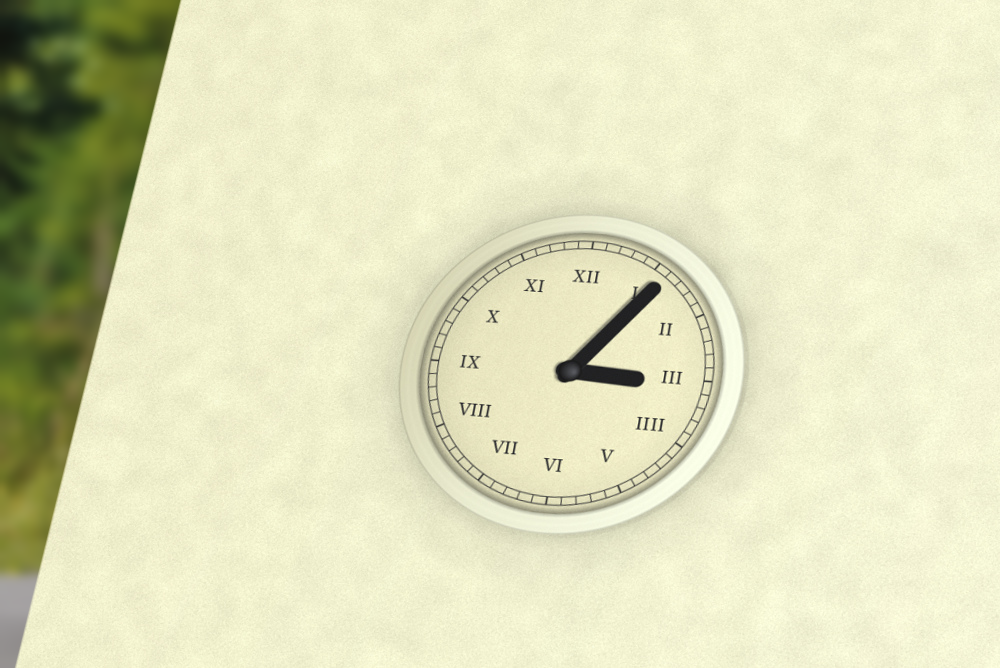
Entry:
3.06
